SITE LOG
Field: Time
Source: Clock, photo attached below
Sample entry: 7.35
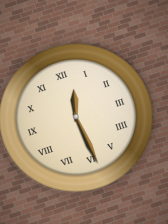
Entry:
12.29
